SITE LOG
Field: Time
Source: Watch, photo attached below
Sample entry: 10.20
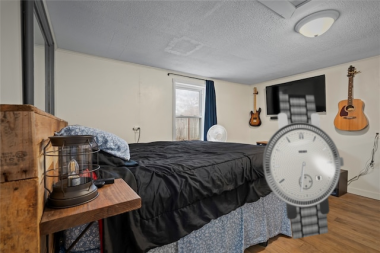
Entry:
6.32
